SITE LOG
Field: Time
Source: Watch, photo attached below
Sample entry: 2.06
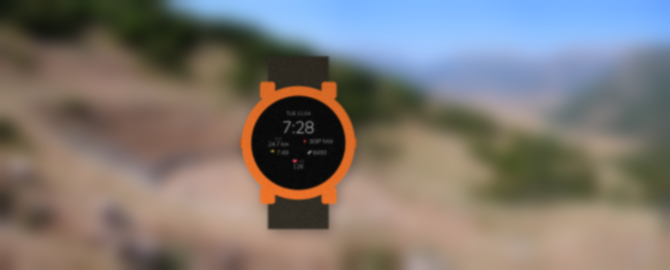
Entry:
7.28
